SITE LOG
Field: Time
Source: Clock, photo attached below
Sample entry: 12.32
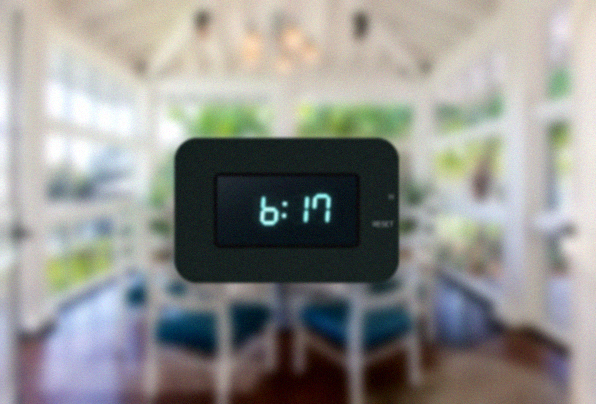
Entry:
6.17
